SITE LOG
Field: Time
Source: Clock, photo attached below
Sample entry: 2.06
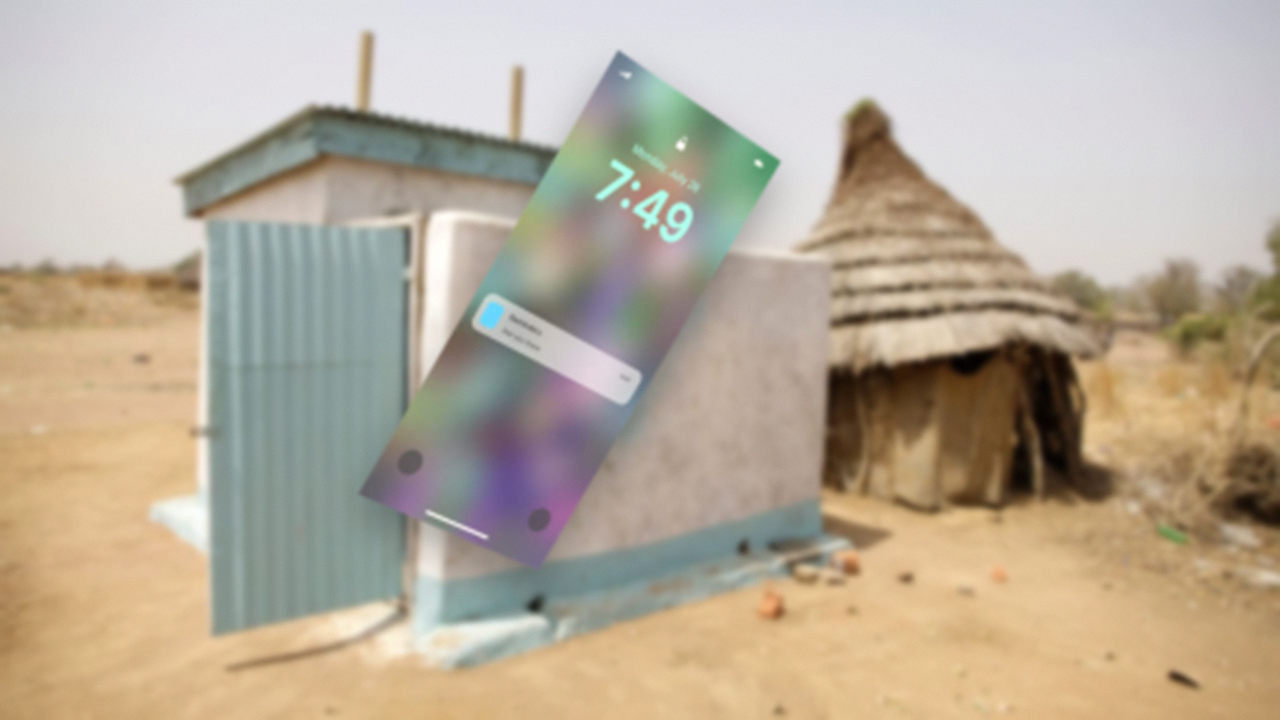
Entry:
7.49
